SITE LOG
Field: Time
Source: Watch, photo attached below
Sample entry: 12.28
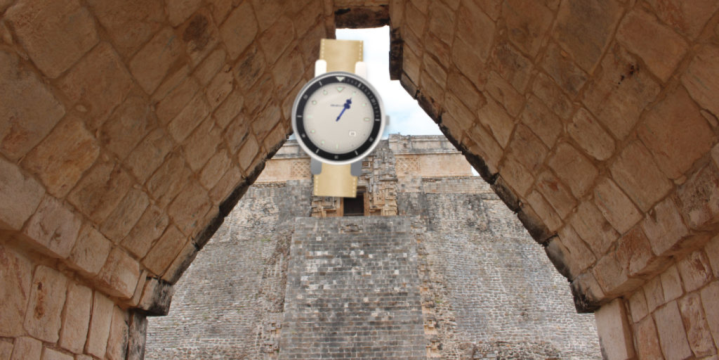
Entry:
1.05
